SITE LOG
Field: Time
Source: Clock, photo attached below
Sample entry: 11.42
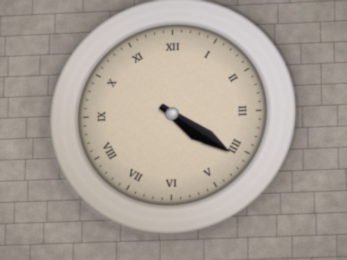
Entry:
4.21
